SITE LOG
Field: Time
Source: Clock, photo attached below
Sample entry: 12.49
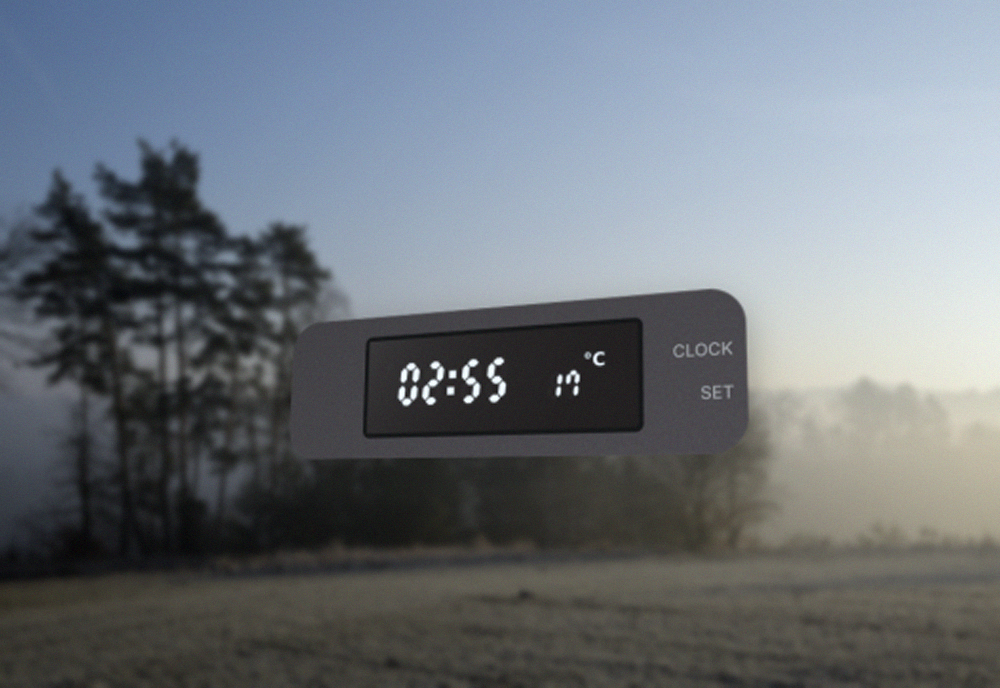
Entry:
2.55
